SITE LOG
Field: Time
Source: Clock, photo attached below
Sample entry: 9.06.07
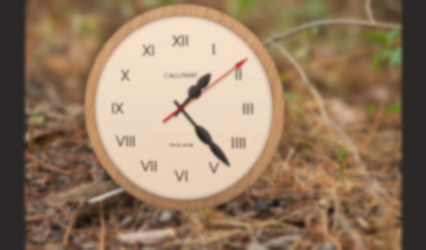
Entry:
1.23.09
